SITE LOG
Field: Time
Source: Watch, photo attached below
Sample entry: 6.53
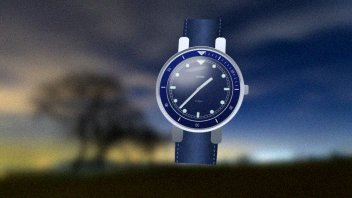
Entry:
1.37
